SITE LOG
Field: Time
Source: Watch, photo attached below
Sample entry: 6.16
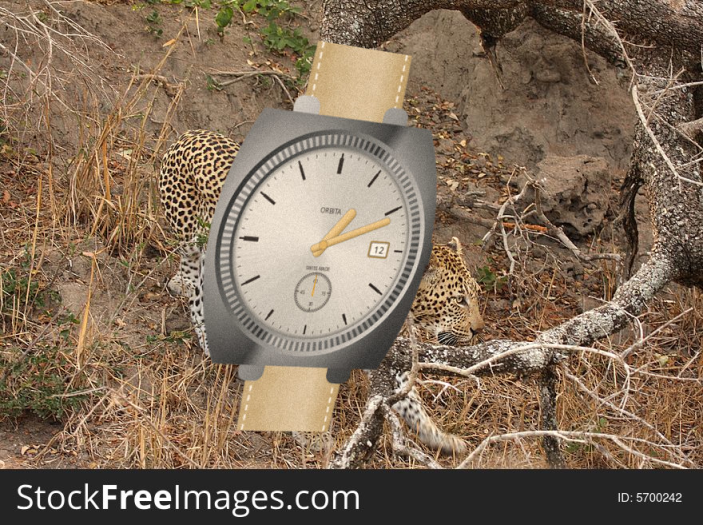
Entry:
1.11
